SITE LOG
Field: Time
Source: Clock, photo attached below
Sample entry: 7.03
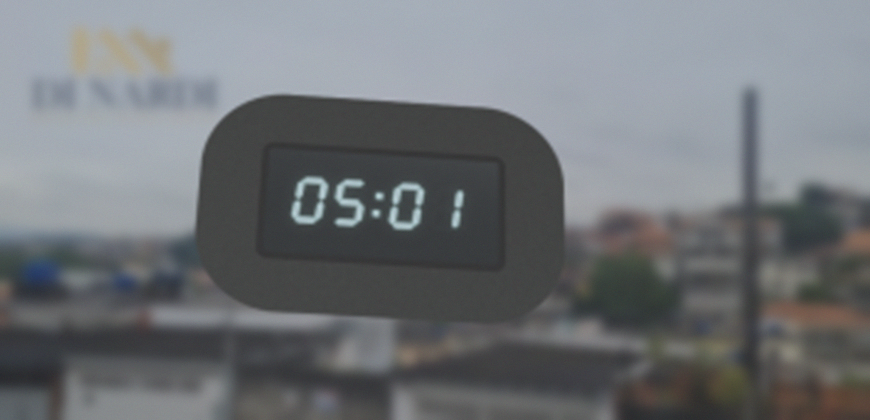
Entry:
5.01
